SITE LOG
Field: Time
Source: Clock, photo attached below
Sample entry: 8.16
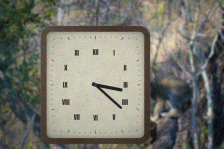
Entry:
3.22
